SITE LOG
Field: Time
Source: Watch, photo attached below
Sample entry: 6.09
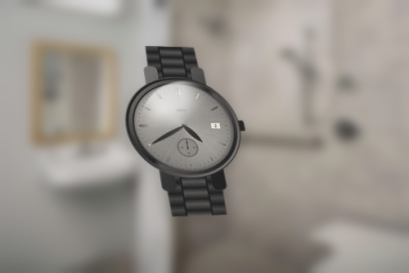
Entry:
4.40
